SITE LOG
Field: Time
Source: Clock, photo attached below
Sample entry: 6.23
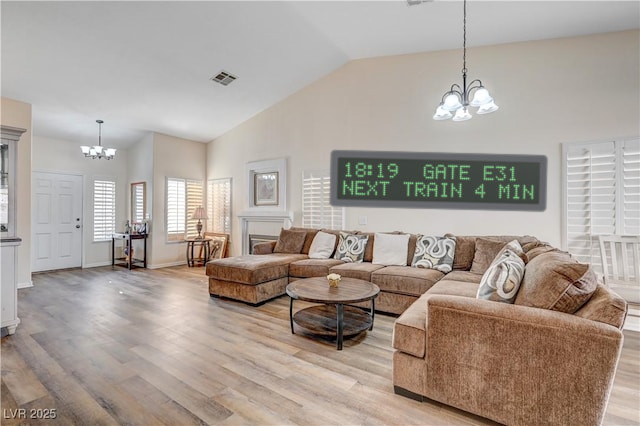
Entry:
18.19
